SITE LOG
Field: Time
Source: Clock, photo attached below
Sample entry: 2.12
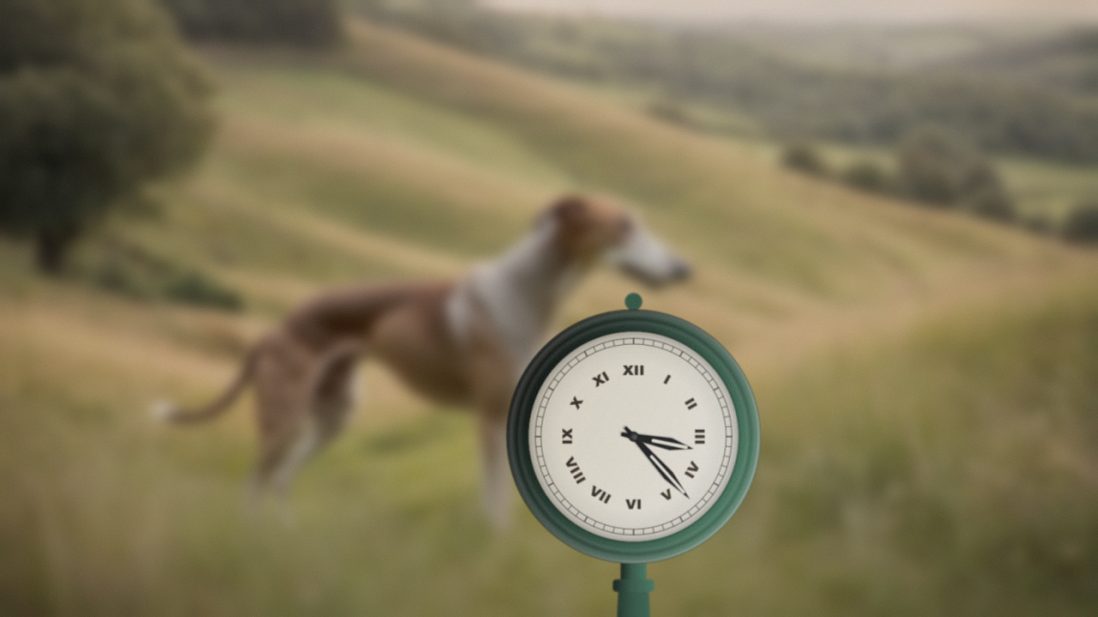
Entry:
3.23
